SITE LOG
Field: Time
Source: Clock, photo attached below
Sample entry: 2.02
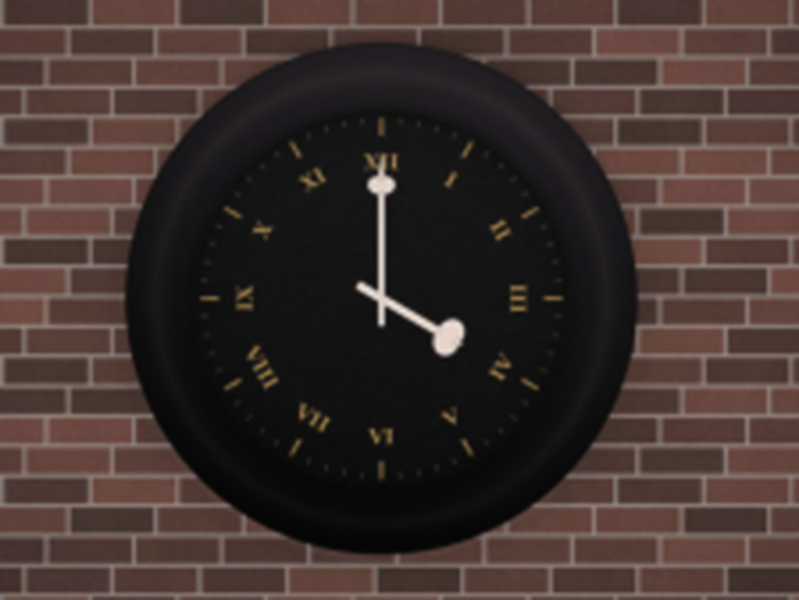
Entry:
4.00
